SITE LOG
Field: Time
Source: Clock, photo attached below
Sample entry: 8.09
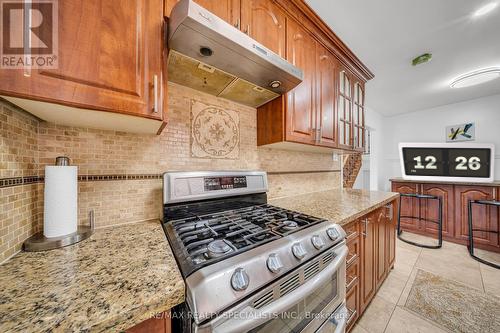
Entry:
12.26
